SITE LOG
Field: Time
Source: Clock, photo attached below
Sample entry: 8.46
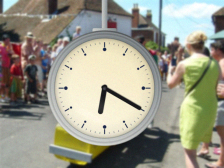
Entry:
6.20
